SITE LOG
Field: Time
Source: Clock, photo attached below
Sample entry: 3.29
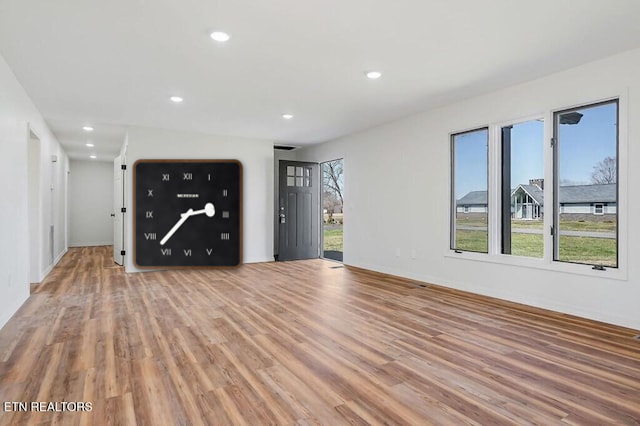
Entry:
2.37
